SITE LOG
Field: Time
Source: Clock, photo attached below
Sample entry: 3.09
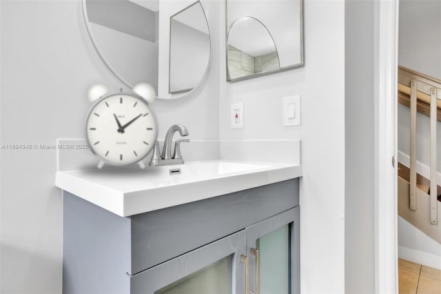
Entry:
11.09
